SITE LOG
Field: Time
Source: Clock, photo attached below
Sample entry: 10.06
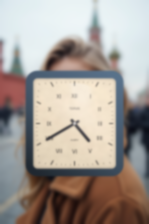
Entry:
4.40
